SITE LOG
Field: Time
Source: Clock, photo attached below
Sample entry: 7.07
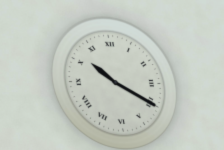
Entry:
10.20
